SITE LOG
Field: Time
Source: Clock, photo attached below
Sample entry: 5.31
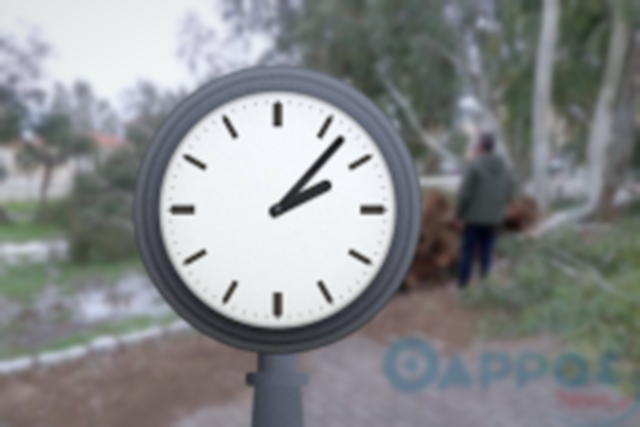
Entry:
2.07
